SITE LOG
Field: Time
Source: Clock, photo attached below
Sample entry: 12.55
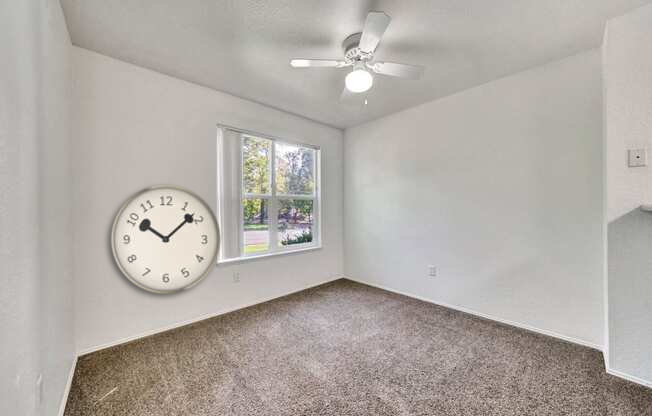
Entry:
10.08
